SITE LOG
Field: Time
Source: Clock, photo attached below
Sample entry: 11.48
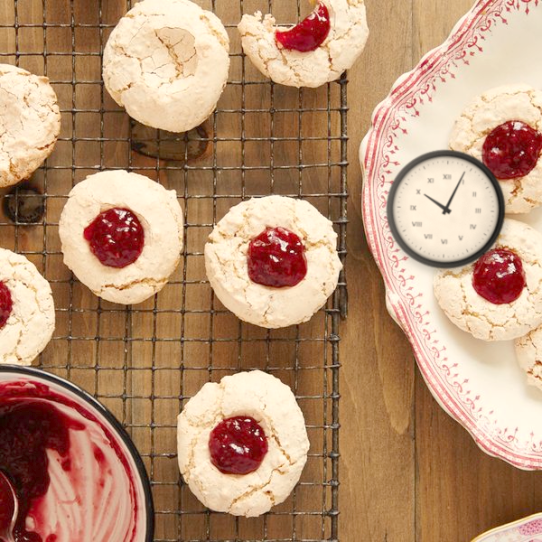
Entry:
10.04
